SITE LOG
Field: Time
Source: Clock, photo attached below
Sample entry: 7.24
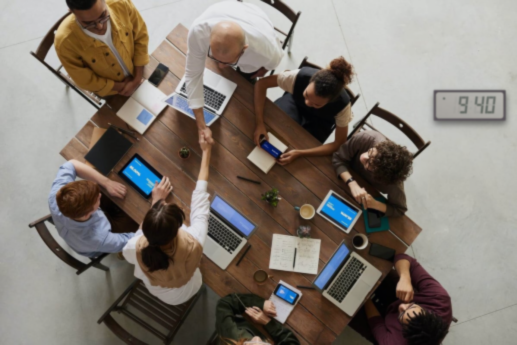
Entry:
9.40
